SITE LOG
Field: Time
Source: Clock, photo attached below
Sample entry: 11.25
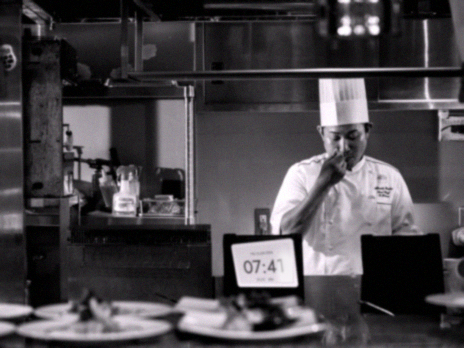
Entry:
7.41
